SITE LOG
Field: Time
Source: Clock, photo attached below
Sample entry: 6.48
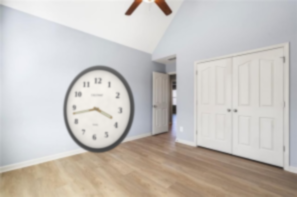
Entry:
3.43
